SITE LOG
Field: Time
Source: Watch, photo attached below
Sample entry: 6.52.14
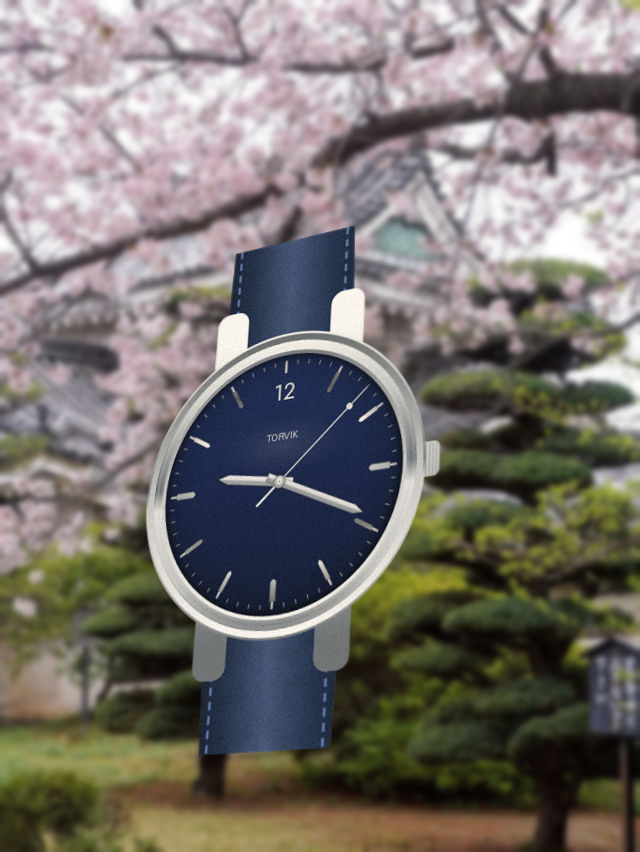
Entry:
9.19.08
